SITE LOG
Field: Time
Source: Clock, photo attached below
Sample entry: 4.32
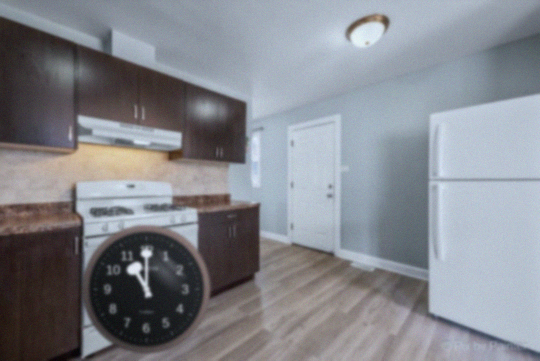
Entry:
11.00
